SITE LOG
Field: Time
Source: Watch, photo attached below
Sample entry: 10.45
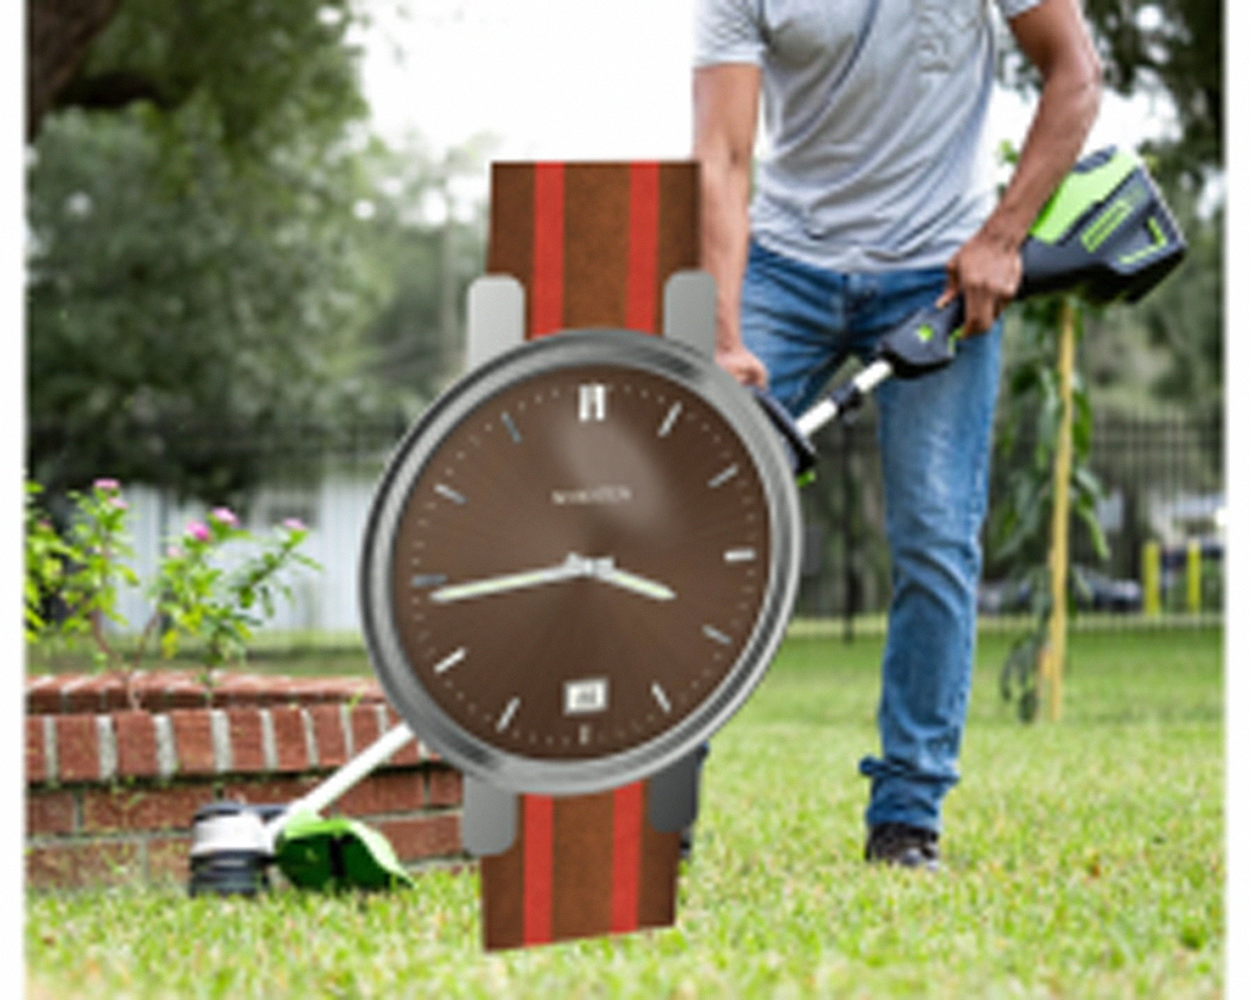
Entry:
3.44
